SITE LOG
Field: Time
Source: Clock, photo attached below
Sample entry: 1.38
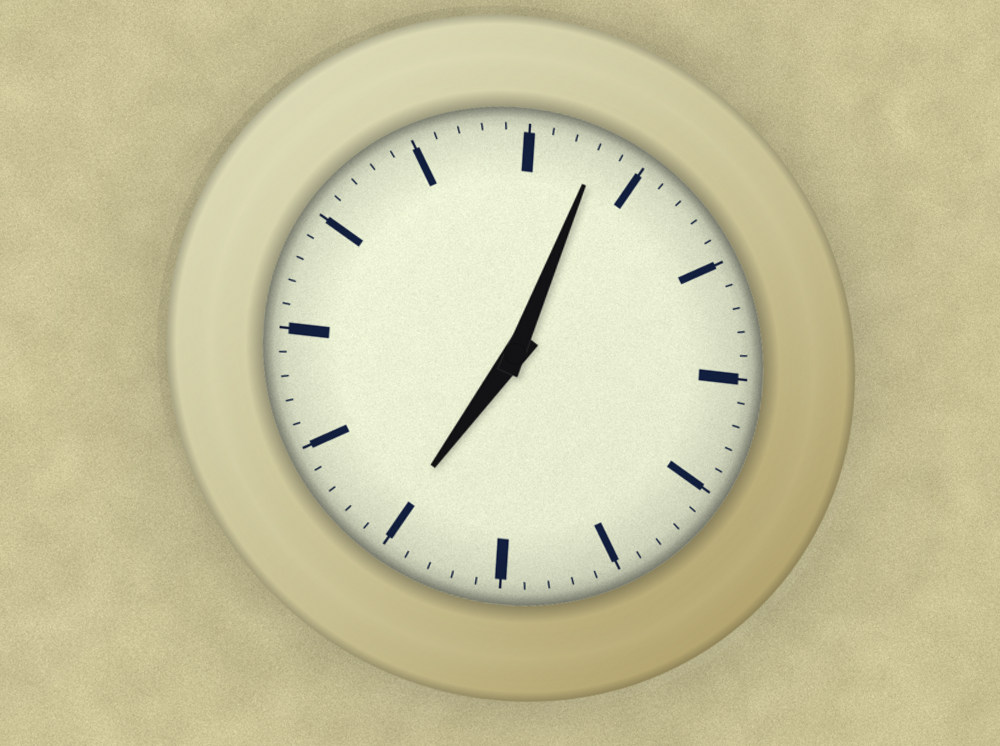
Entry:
7.03
